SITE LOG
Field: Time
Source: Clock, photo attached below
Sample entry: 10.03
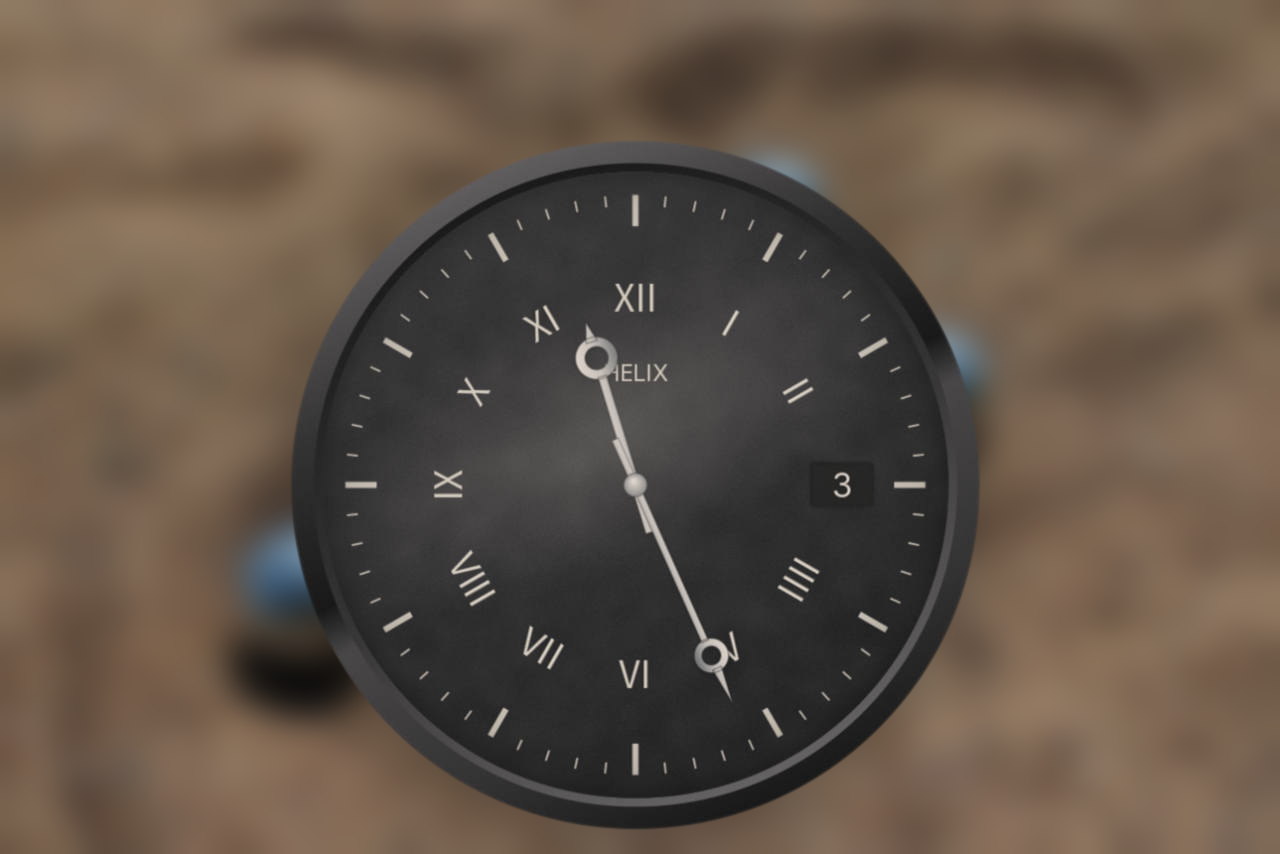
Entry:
11.26
